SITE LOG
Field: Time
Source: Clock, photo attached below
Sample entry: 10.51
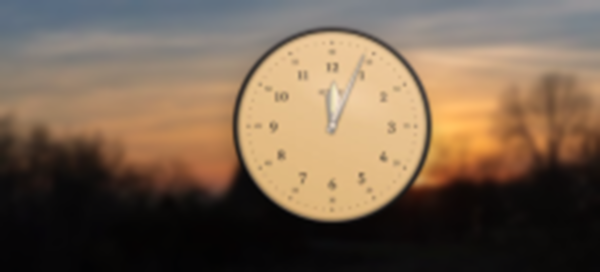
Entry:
12.04
